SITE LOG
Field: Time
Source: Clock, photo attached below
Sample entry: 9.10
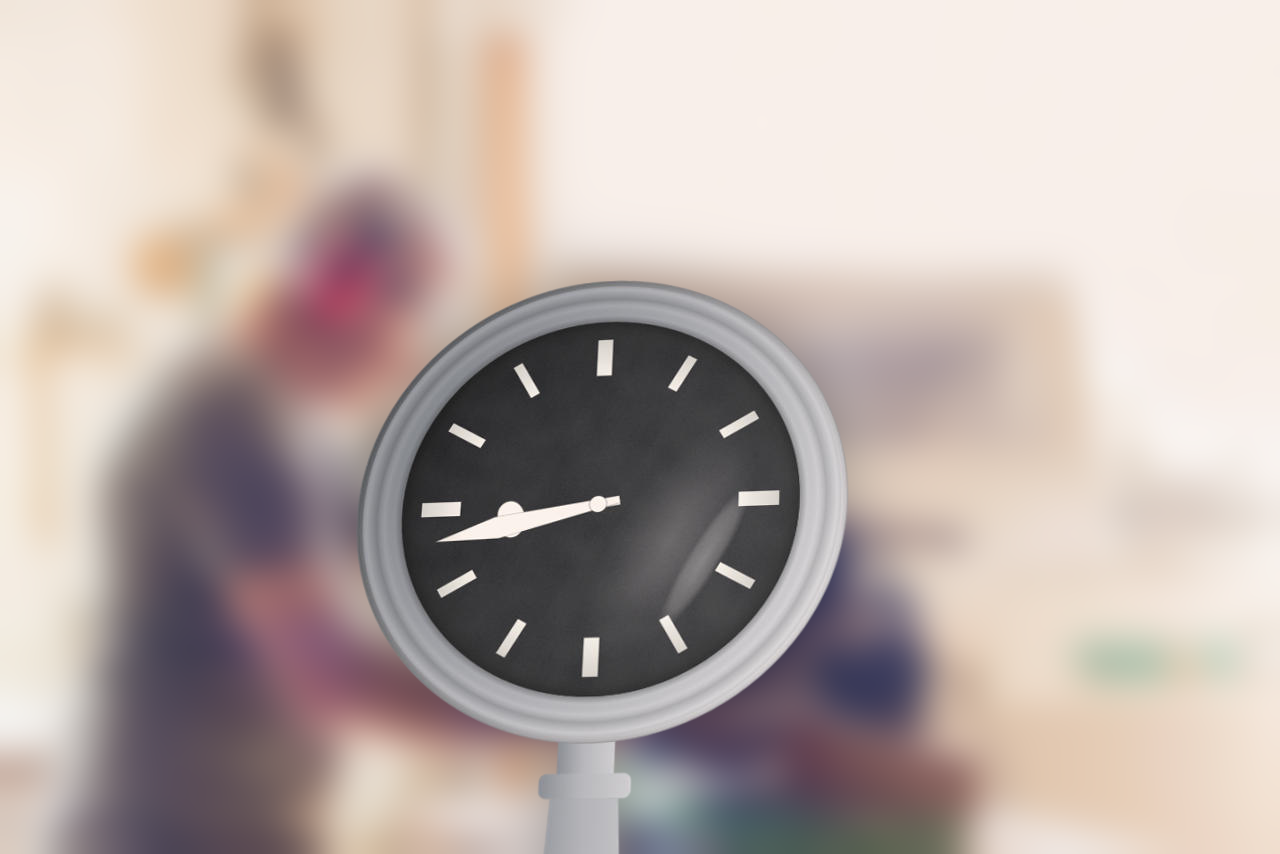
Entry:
8.43
